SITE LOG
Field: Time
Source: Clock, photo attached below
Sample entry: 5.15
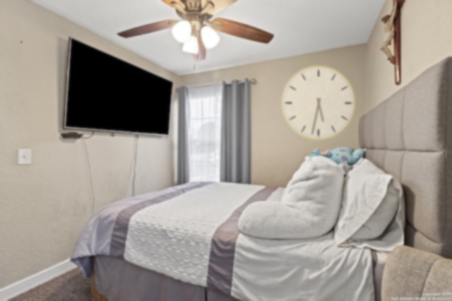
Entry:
5.32
